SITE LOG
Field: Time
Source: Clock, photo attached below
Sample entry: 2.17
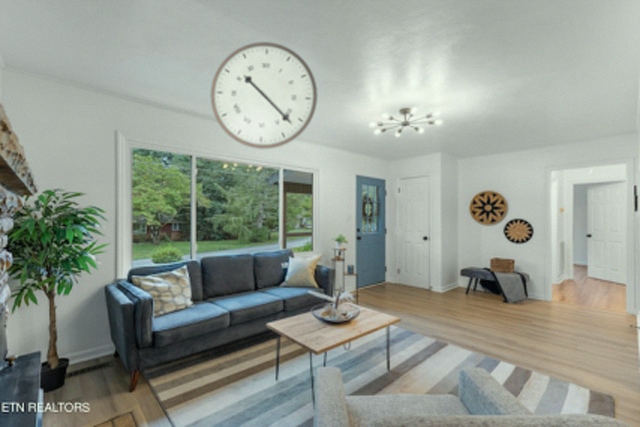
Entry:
10.22
